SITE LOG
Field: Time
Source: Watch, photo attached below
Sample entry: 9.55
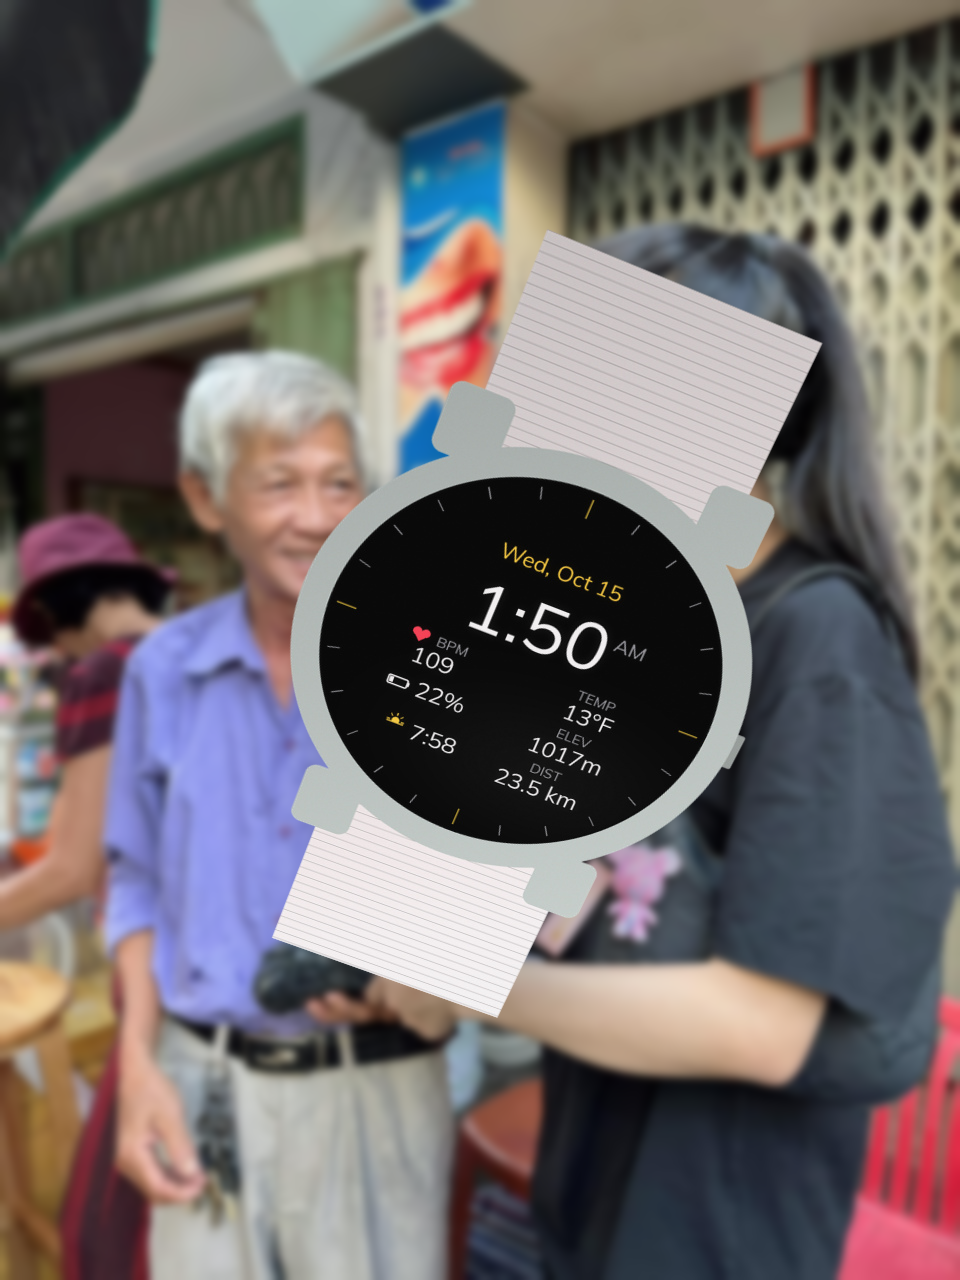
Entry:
1.50
